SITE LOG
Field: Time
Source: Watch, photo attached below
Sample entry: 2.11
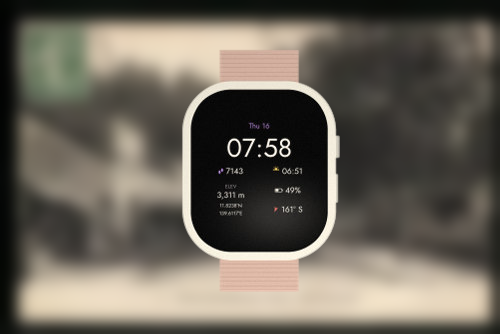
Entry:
7.58
